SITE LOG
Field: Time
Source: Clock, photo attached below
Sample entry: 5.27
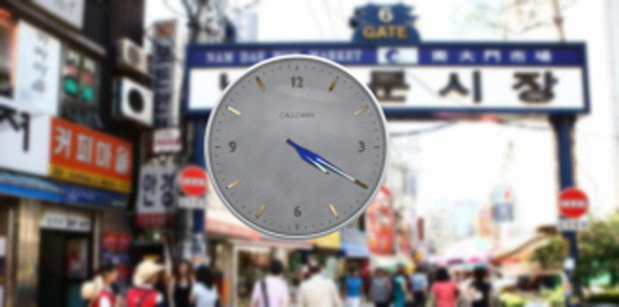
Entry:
4.20
